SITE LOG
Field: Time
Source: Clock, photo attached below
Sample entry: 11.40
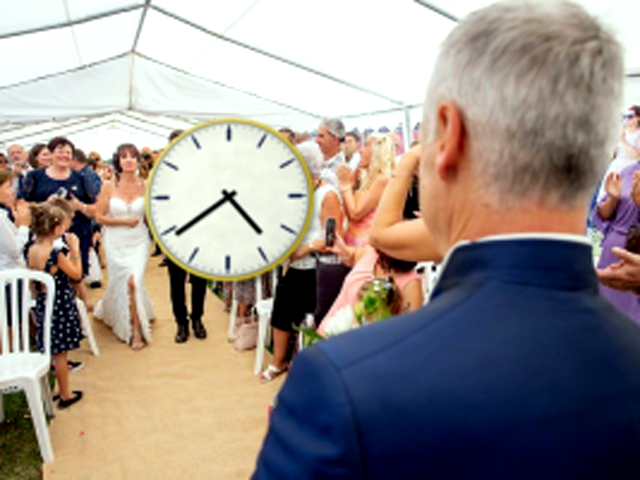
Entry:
4.39
